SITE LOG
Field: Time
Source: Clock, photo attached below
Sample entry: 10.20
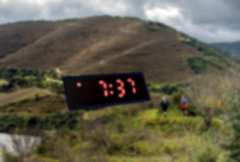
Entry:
7.37
